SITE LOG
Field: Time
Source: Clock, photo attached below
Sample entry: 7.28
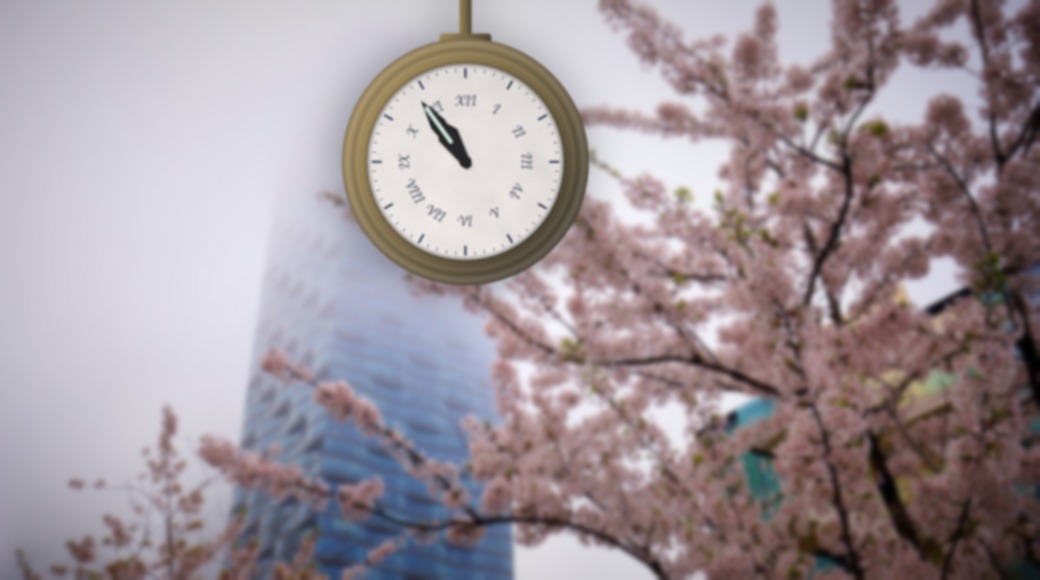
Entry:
10.54
